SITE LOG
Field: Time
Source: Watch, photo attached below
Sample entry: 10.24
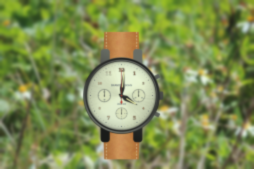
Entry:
4.01
